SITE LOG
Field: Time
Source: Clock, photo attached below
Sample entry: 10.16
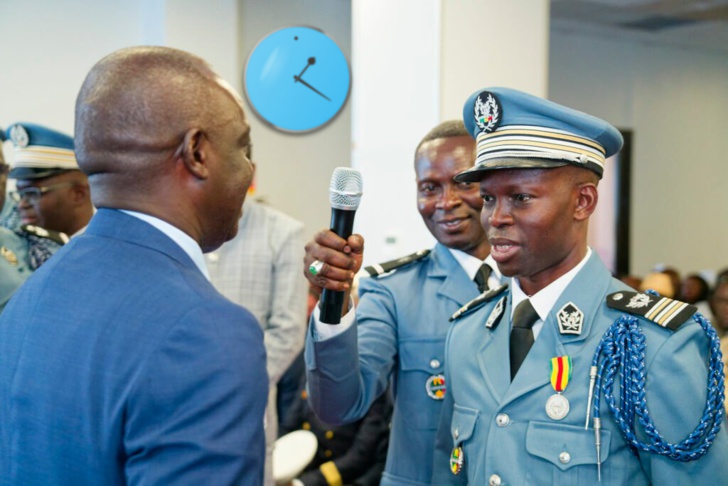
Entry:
1.21
